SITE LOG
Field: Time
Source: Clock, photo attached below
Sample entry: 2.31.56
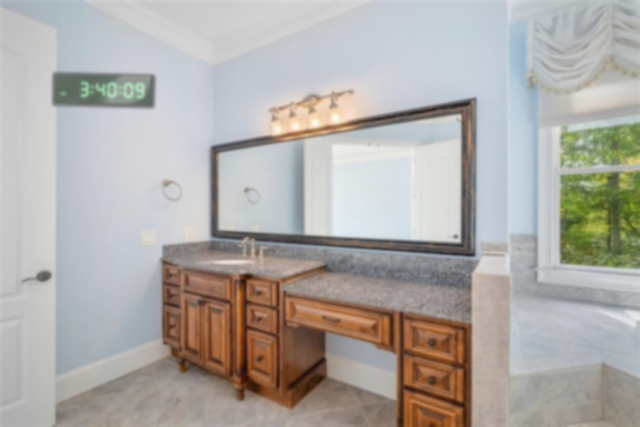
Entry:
3.40.09
